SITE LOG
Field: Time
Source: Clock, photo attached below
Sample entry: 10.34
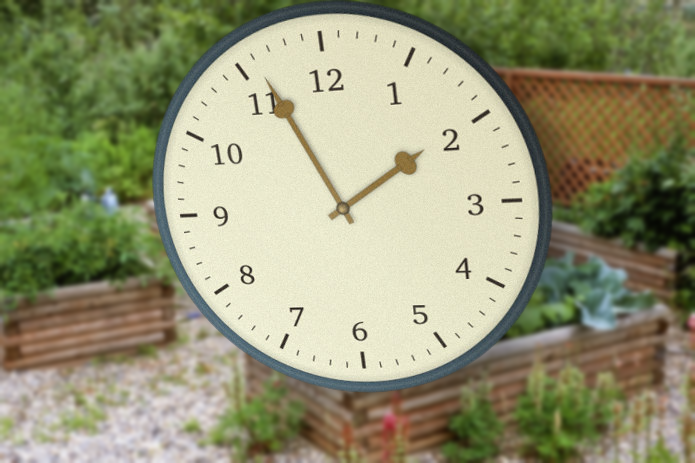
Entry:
1.56
